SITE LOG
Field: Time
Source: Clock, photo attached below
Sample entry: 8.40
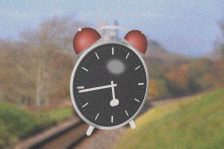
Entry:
5.44
